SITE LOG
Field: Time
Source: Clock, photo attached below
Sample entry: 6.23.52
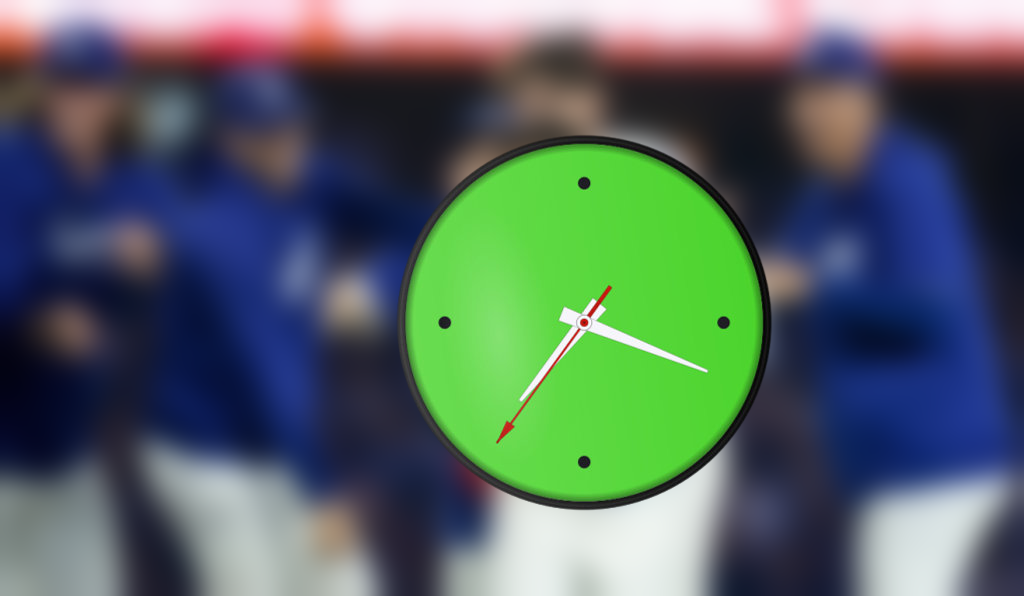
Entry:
7.18.36
